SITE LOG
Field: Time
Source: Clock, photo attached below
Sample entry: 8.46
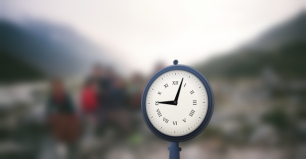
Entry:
9.03
